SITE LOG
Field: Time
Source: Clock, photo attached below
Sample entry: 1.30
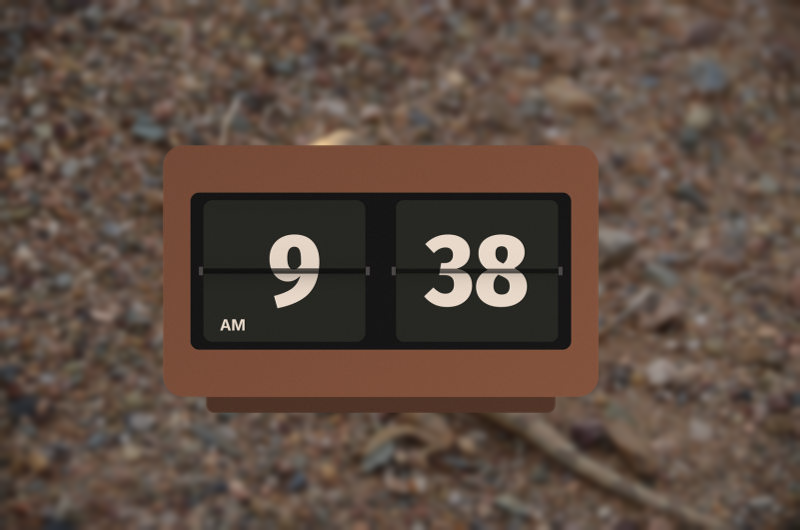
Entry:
9.38
